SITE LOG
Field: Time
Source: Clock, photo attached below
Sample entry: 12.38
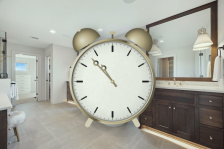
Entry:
10.53
